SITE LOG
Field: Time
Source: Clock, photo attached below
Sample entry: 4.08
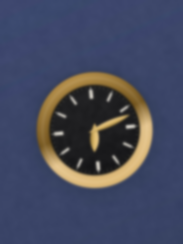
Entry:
6.12
